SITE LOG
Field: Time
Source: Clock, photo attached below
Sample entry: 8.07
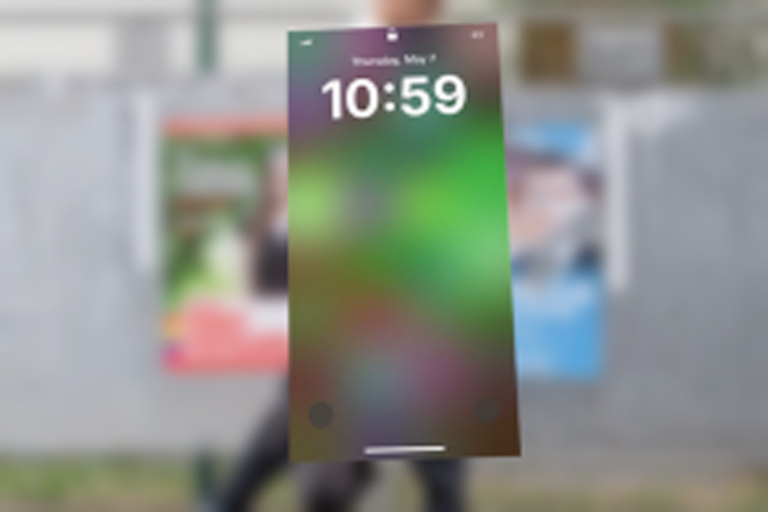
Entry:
10.59
